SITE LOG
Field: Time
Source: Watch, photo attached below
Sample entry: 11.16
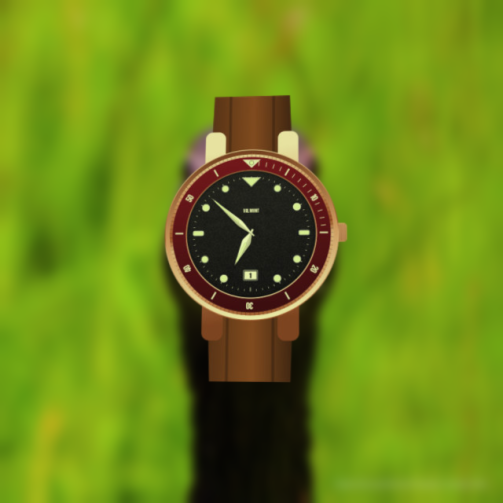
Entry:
6.52
